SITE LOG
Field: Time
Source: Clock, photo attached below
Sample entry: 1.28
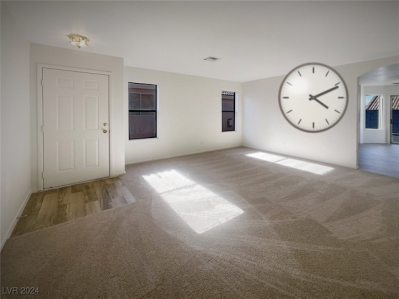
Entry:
4.11
